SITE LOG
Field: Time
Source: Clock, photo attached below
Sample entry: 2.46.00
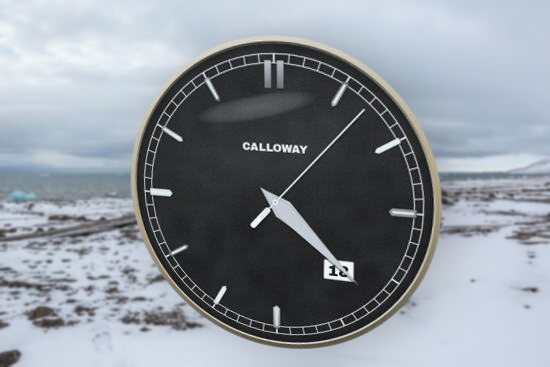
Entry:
4.22.07
